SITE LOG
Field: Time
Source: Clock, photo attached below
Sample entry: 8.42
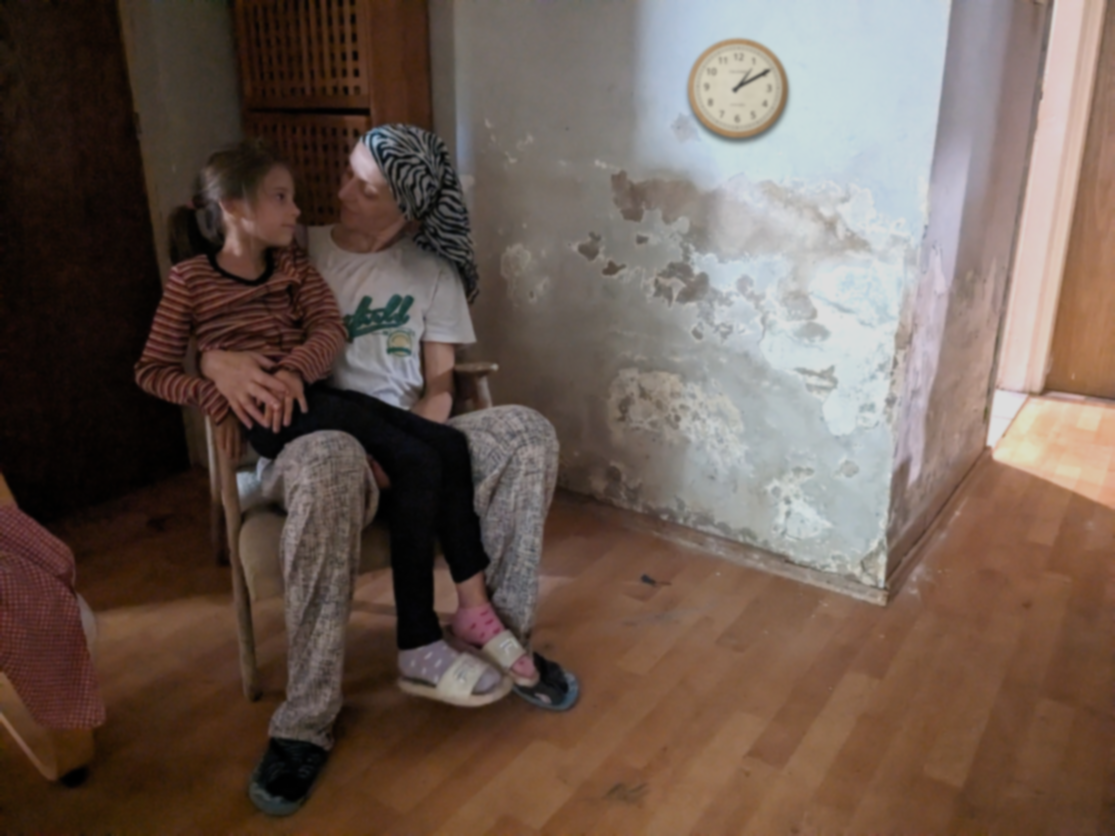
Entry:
1.10
